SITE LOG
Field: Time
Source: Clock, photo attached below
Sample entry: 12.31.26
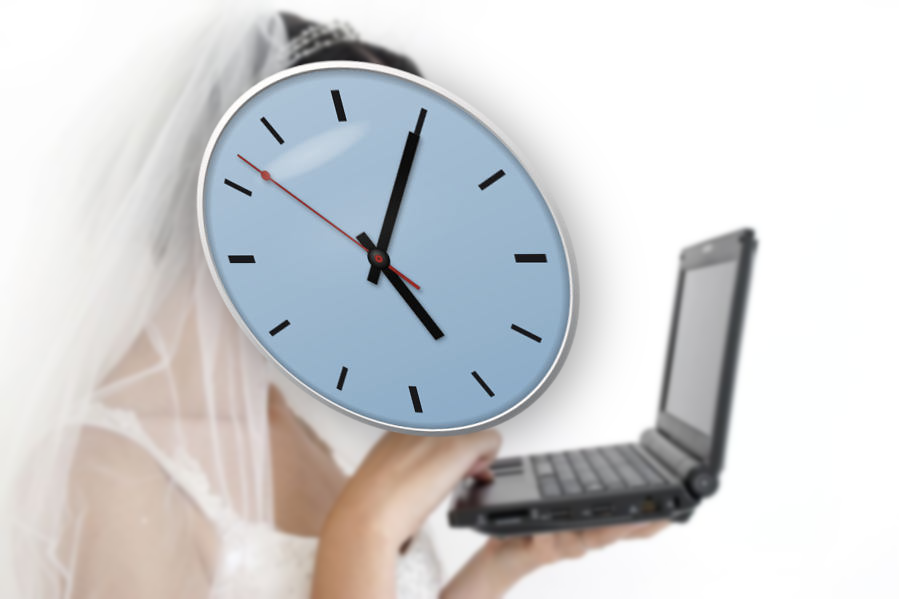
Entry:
5.04.52
